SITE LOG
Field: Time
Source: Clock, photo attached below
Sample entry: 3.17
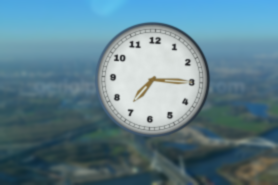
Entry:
7.15
